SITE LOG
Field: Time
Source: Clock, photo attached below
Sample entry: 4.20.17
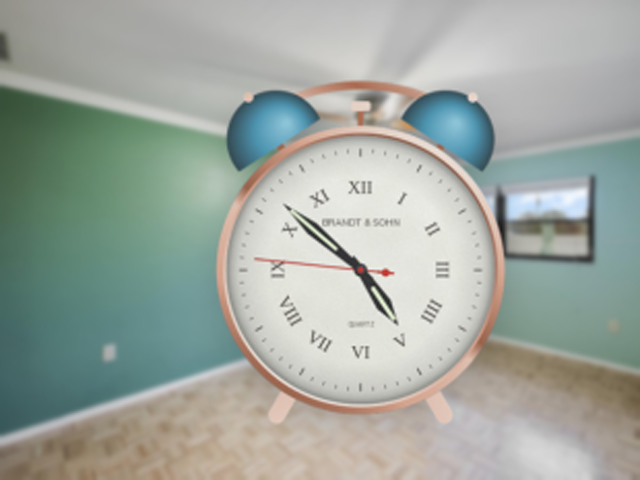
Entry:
4.51.46
